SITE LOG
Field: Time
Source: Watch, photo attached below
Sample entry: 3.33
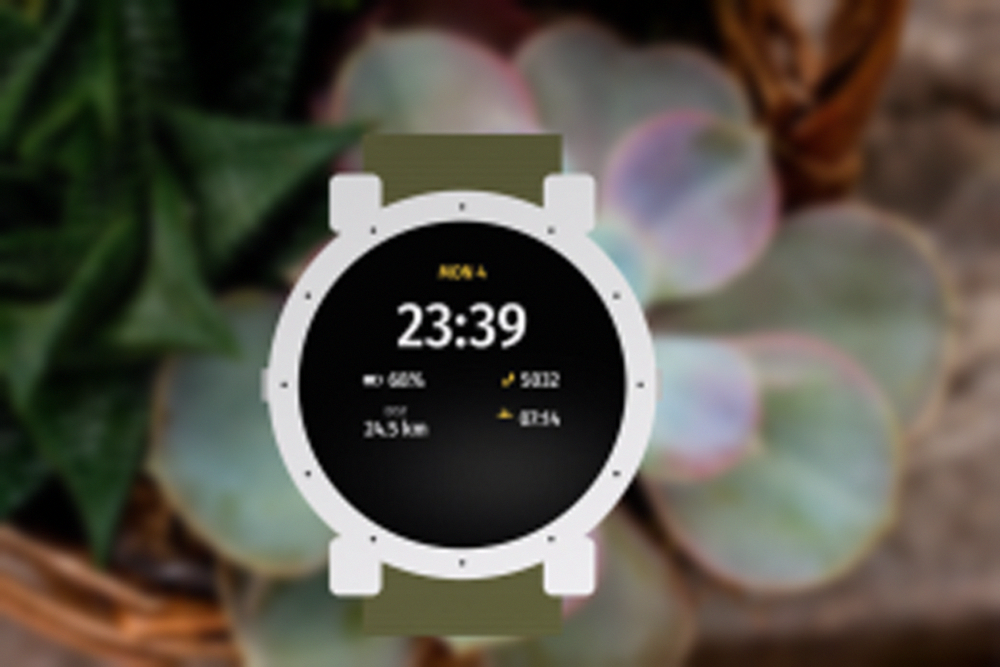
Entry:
23.39
